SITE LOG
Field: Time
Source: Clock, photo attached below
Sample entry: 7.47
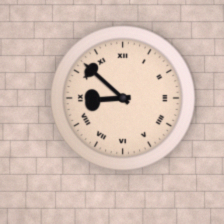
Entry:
8.52
